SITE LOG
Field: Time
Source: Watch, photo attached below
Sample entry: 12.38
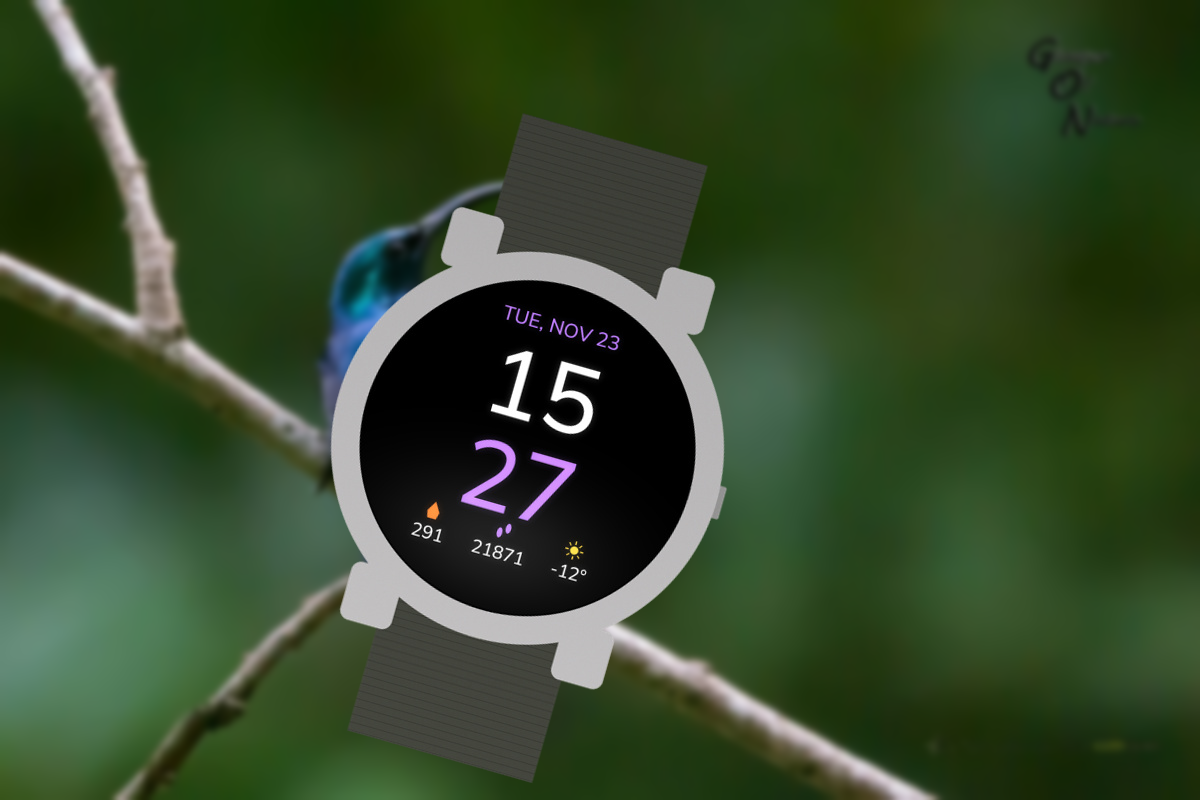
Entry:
15.27
